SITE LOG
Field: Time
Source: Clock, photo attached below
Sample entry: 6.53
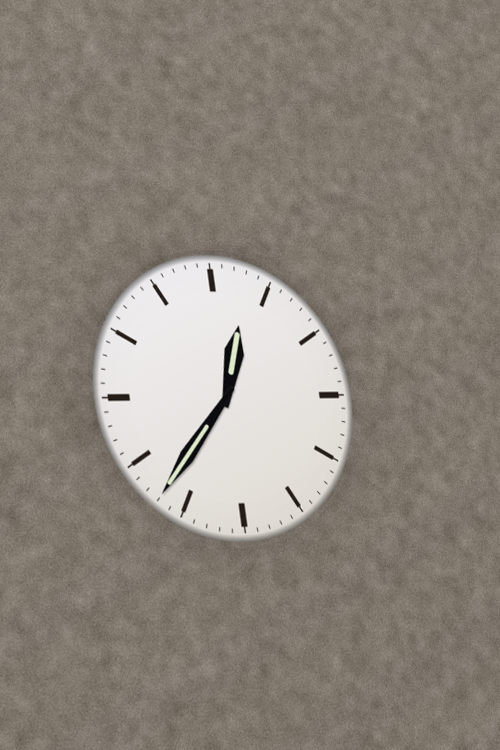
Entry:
12.37
